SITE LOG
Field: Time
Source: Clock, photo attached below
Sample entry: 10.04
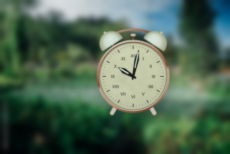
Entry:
10.02
